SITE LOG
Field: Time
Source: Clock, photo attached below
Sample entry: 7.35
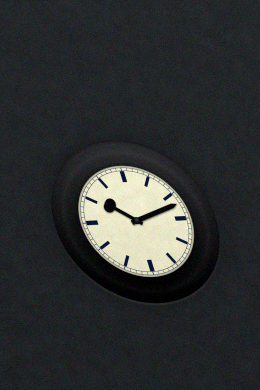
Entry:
10.12
